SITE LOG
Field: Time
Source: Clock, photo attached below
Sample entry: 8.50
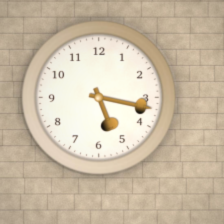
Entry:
5.17
